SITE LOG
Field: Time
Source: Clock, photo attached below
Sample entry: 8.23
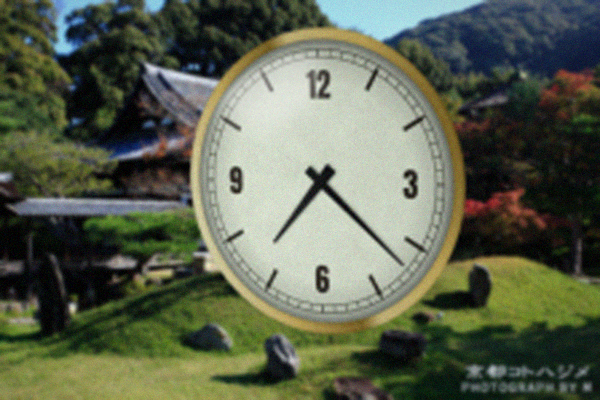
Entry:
7.22
